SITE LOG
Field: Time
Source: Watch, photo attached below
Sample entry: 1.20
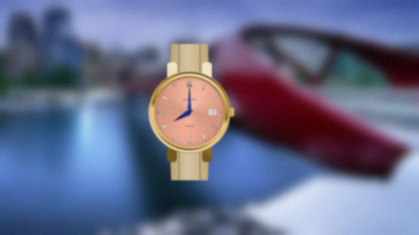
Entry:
8.00
